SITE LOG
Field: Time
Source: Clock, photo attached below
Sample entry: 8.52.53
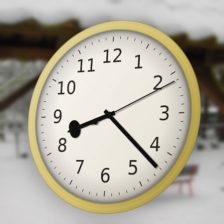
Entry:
8.22.11
